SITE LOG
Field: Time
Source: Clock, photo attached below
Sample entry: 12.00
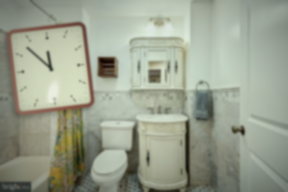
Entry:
11.53
